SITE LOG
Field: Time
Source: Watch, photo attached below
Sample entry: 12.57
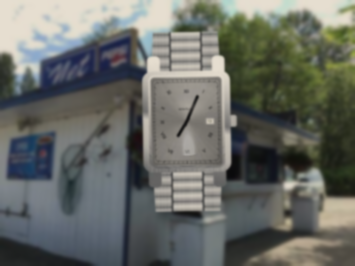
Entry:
7.04
